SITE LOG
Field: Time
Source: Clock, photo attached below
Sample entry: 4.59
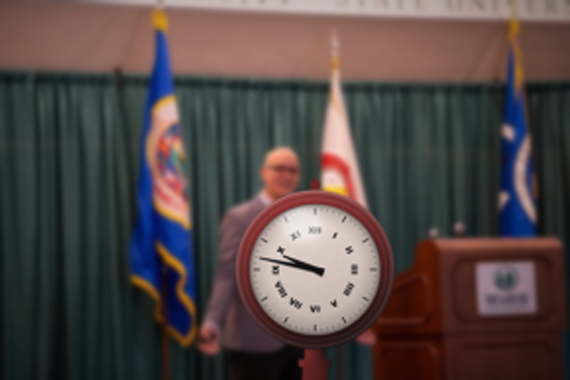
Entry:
9.47
